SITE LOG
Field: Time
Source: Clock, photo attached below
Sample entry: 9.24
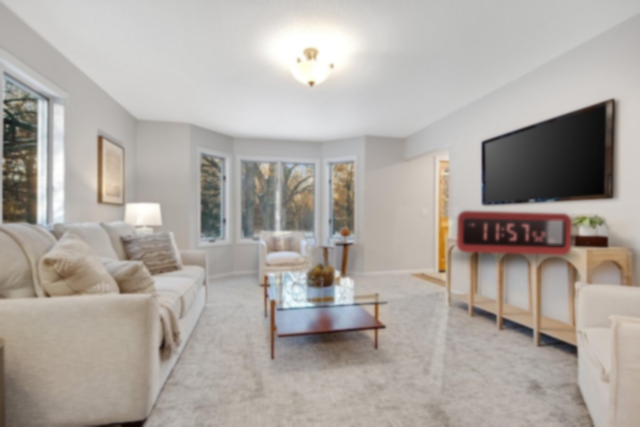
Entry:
11.57
